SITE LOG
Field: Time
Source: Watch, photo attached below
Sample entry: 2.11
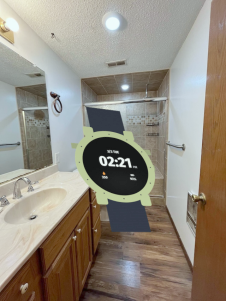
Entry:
2.21
